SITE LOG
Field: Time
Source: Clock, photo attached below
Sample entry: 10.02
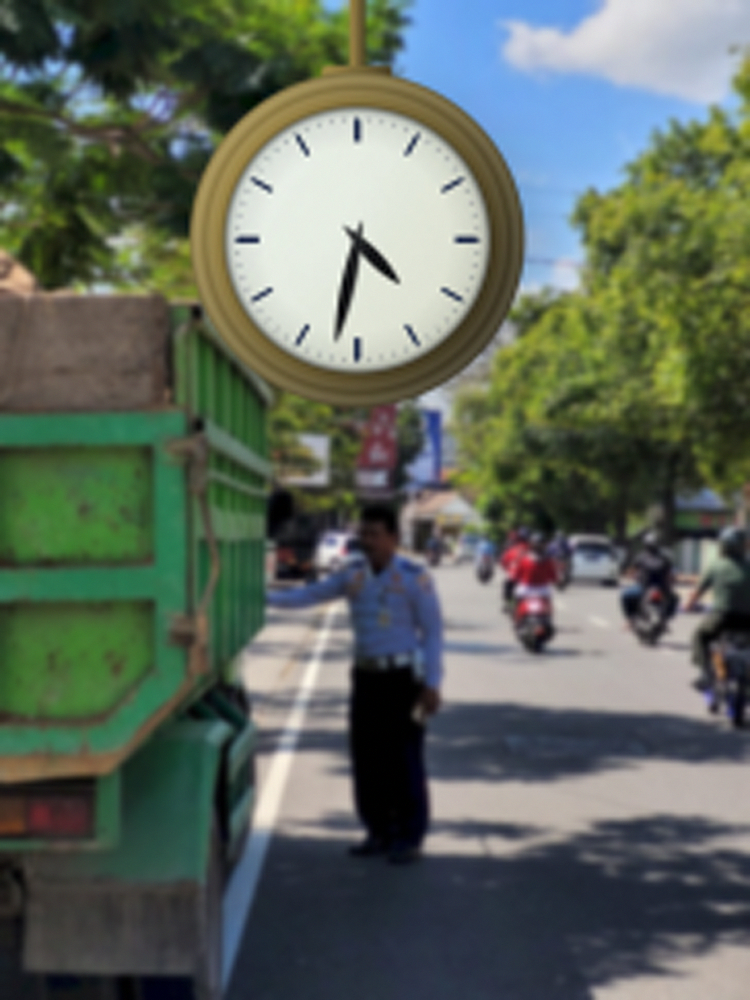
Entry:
4.32
